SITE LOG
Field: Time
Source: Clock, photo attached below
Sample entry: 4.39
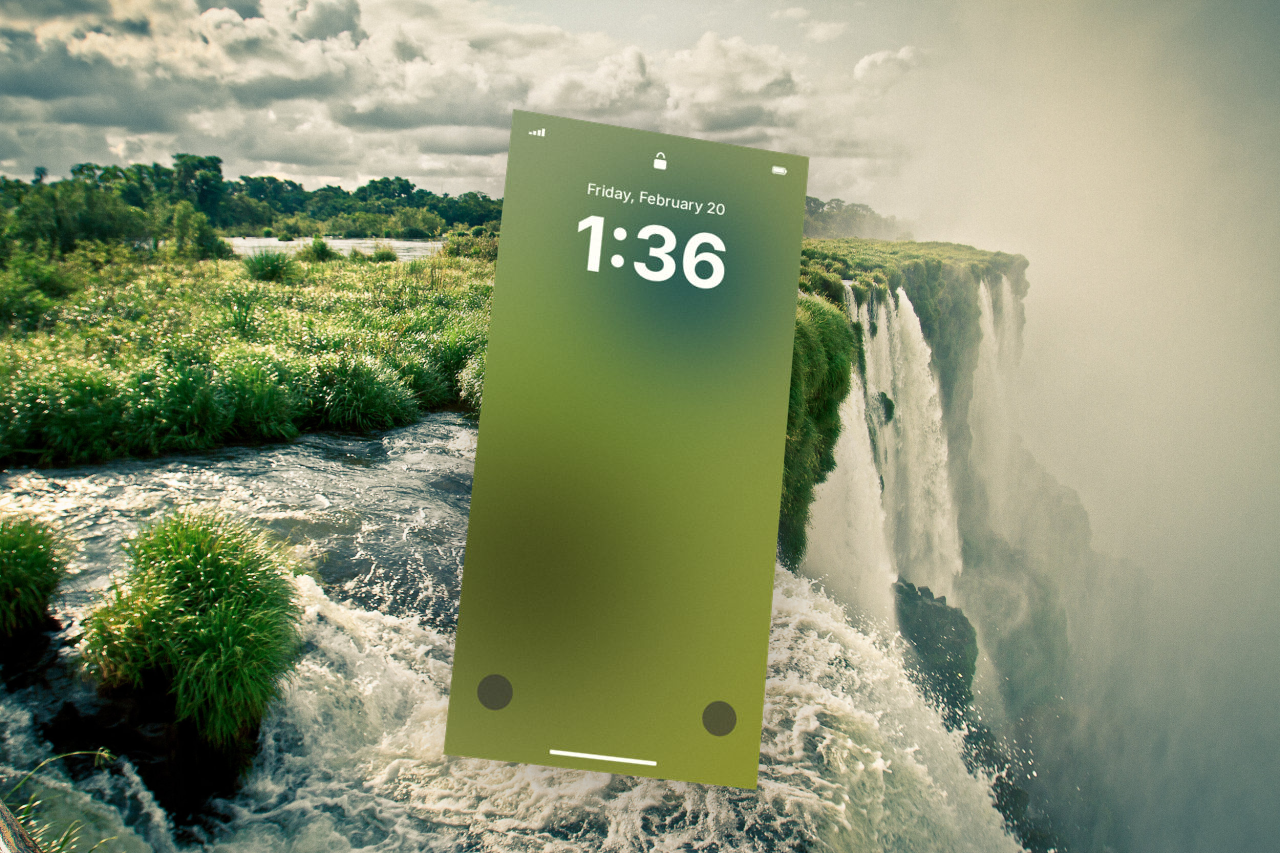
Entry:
1.36
